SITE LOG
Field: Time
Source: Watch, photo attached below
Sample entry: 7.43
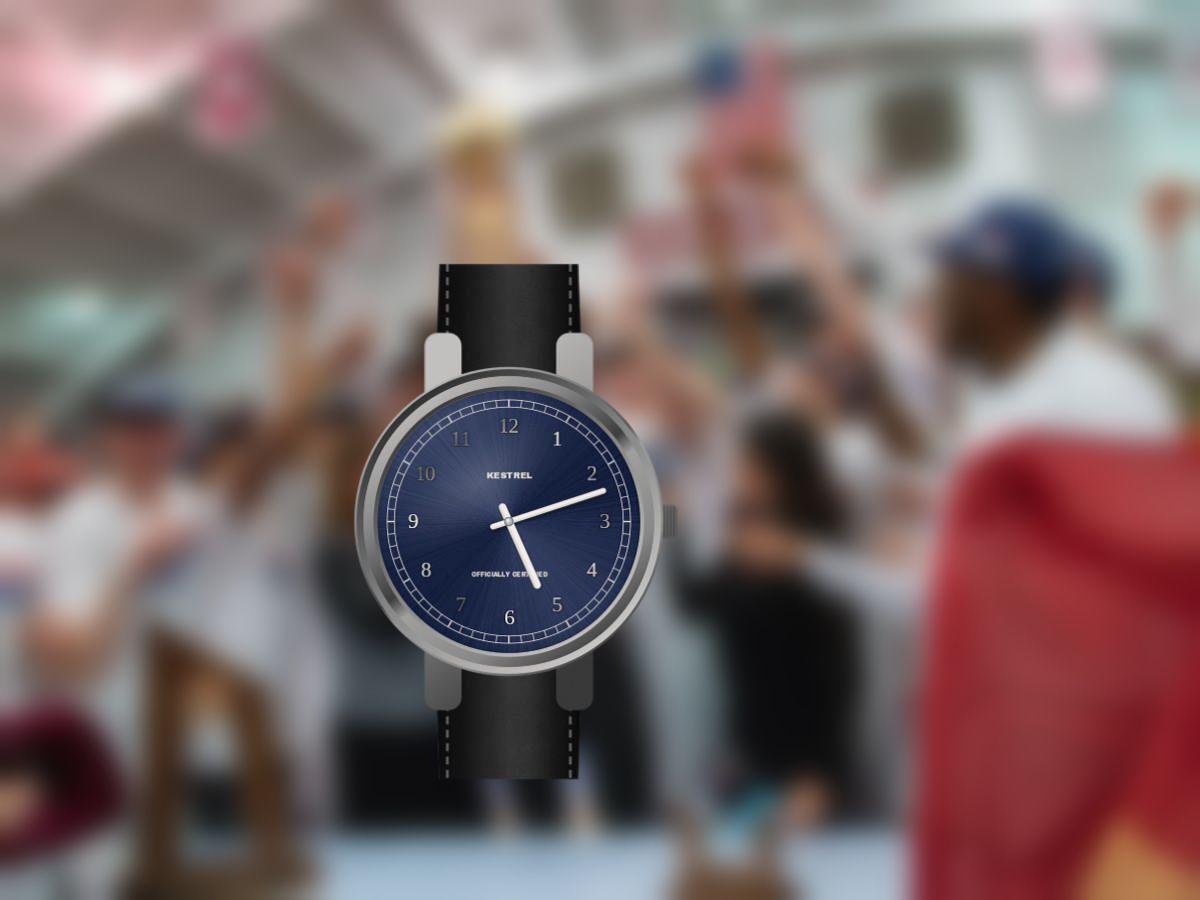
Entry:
5.12
